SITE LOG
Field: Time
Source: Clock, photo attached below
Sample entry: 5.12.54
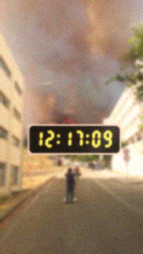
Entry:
12.17.09
